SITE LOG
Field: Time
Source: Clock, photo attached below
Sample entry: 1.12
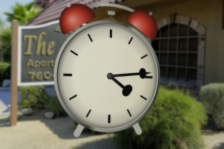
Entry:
4.14
